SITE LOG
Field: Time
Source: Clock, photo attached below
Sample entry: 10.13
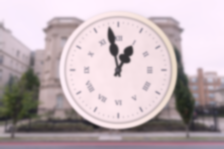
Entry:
12.58
